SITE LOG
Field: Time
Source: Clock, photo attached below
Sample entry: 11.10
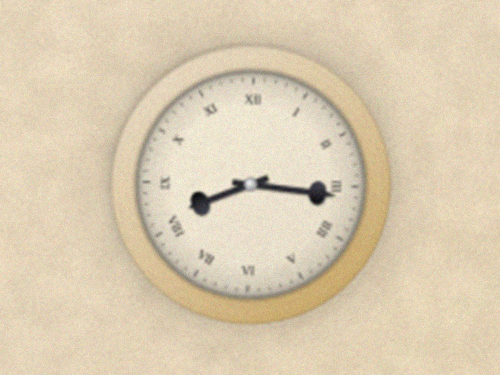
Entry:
8.16
